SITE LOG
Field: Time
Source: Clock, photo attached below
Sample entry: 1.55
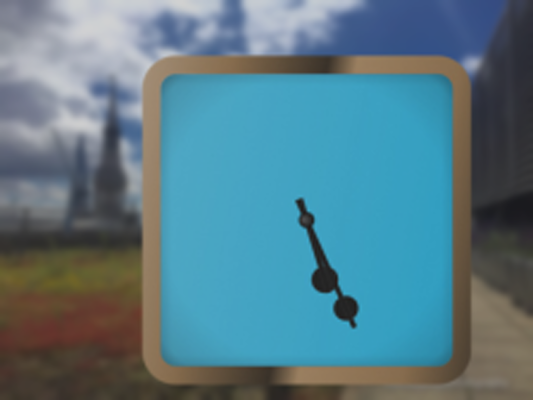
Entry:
5.26
